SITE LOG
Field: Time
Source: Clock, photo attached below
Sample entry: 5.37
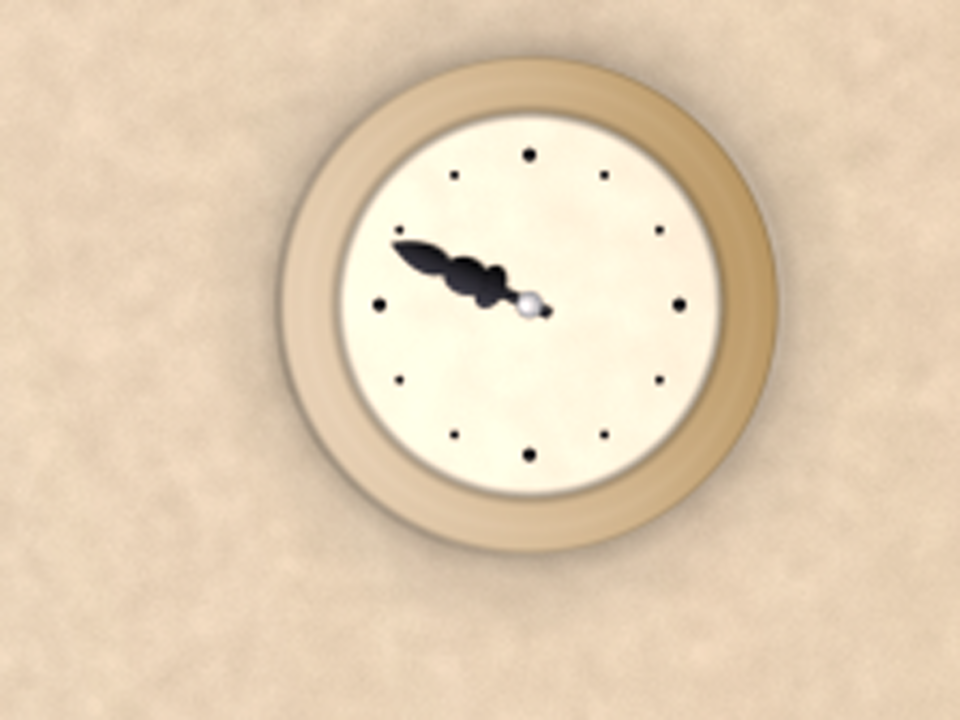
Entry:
9.49
